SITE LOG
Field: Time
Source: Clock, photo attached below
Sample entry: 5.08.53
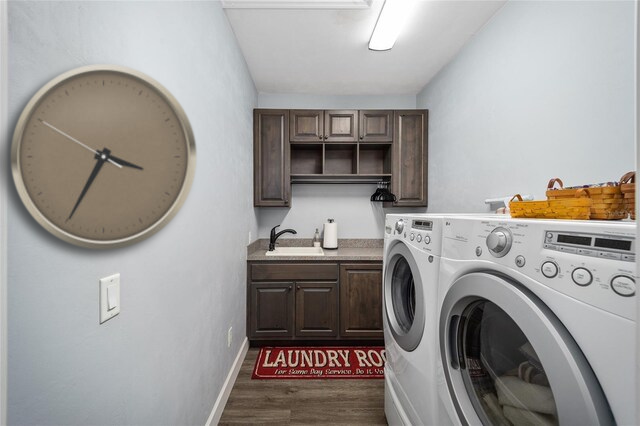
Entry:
3.34.50
